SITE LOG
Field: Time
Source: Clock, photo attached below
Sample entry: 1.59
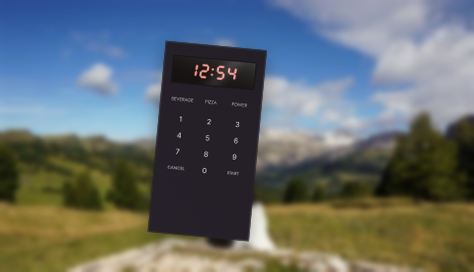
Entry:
12.54
